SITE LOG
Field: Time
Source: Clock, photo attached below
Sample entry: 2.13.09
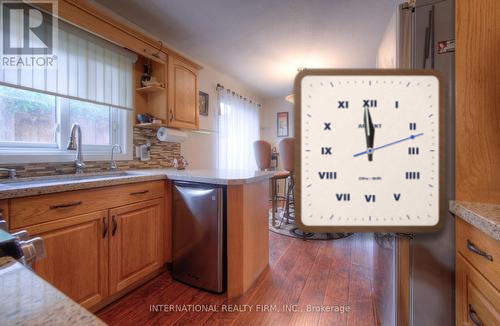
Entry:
11.59.12
